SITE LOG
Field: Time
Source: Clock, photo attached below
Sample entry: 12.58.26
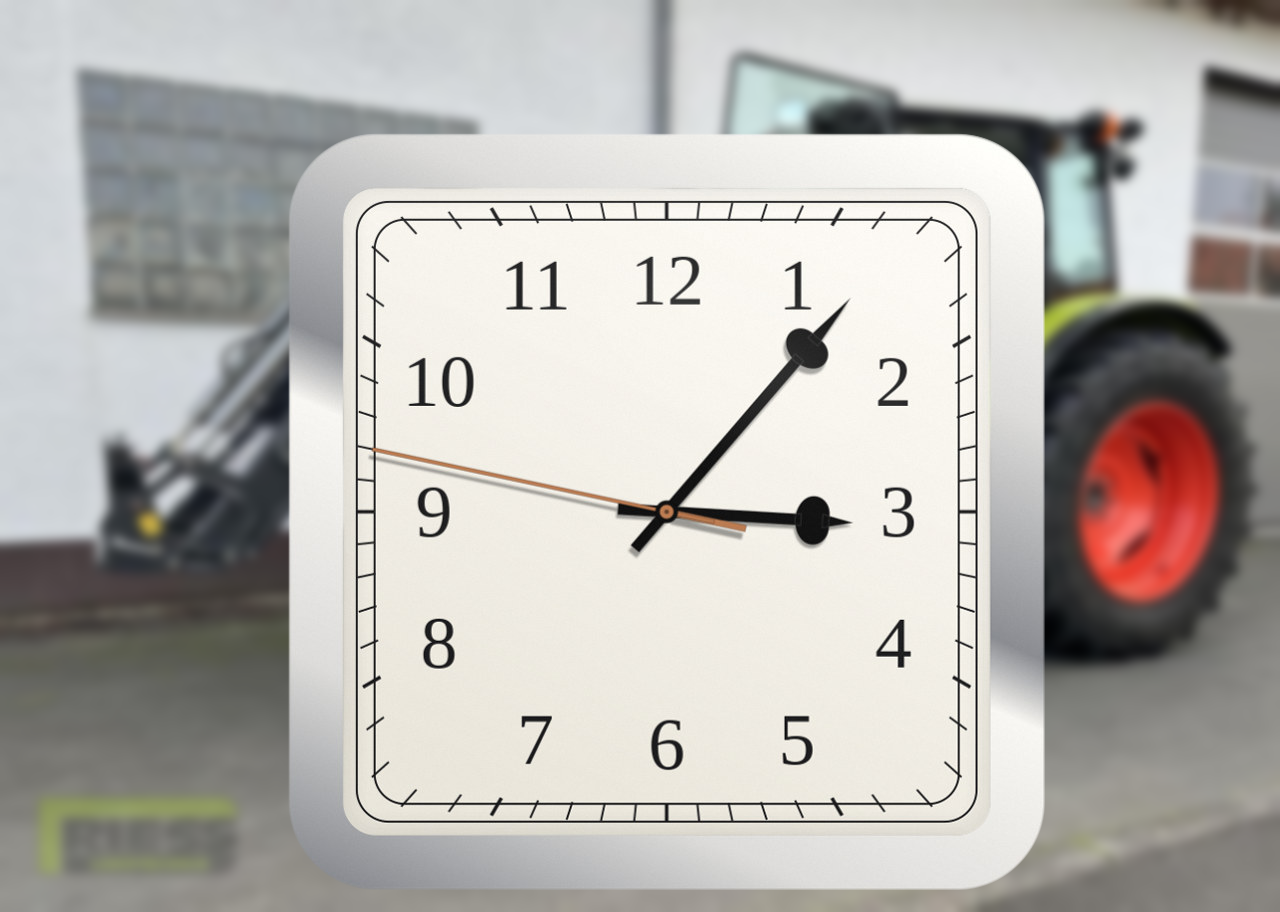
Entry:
3.06.47
